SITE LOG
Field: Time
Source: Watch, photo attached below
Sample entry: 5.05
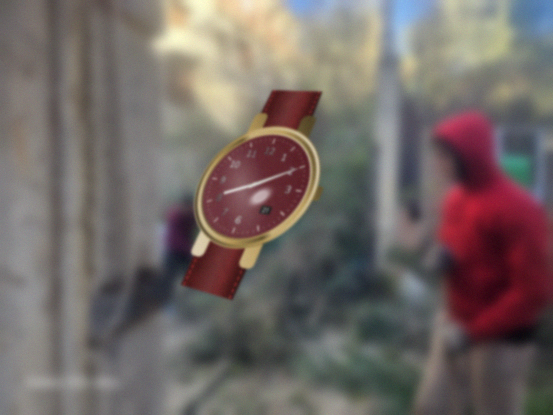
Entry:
8.10
